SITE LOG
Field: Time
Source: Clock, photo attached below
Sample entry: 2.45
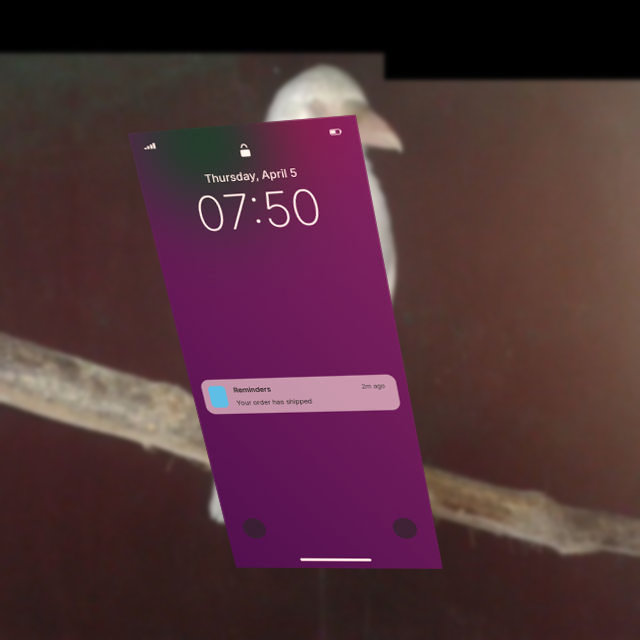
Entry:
7.50
